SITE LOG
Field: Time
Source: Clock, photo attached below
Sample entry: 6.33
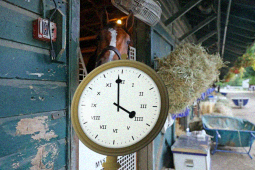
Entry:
3.59
